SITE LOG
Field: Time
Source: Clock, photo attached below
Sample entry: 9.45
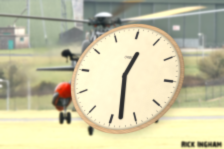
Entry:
12.28
